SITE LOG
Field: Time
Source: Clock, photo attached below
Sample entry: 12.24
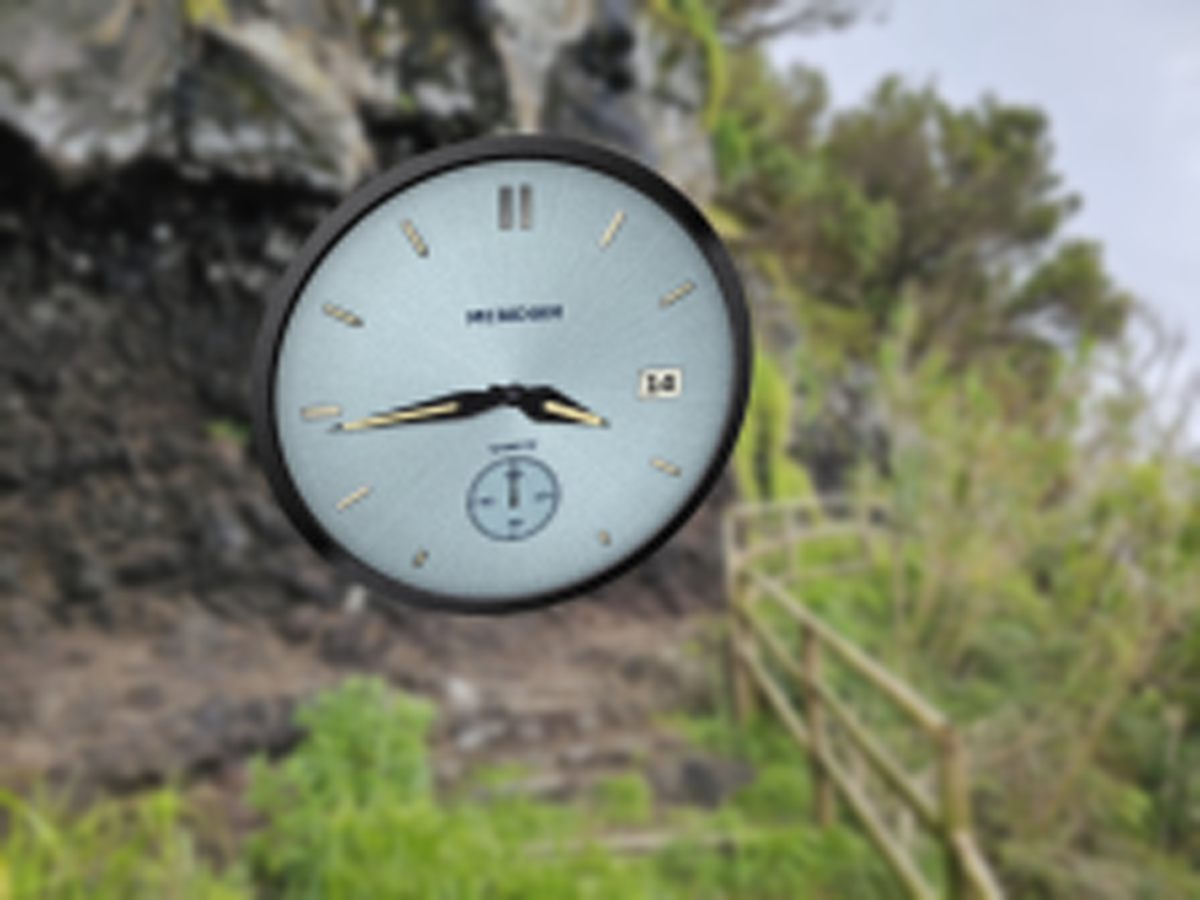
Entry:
3.44
